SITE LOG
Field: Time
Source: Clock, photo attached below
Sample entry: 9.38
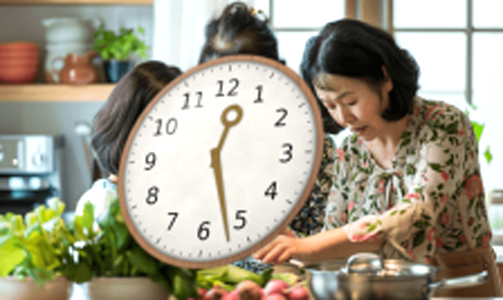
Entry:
12.27
